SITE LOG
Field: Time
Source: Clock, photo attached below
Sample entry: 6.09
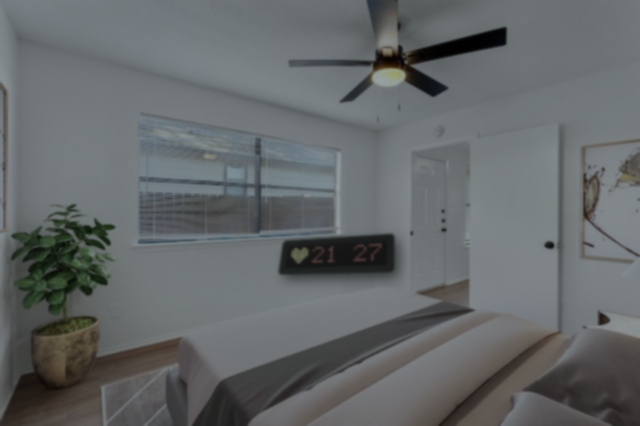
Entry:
21.27
